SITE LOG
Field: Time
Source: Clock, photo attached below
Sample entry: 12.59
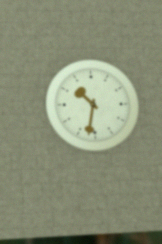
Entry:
10.32
